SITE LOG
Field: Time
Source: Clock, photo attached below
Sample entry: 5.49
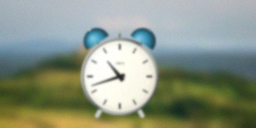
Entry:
10.42
